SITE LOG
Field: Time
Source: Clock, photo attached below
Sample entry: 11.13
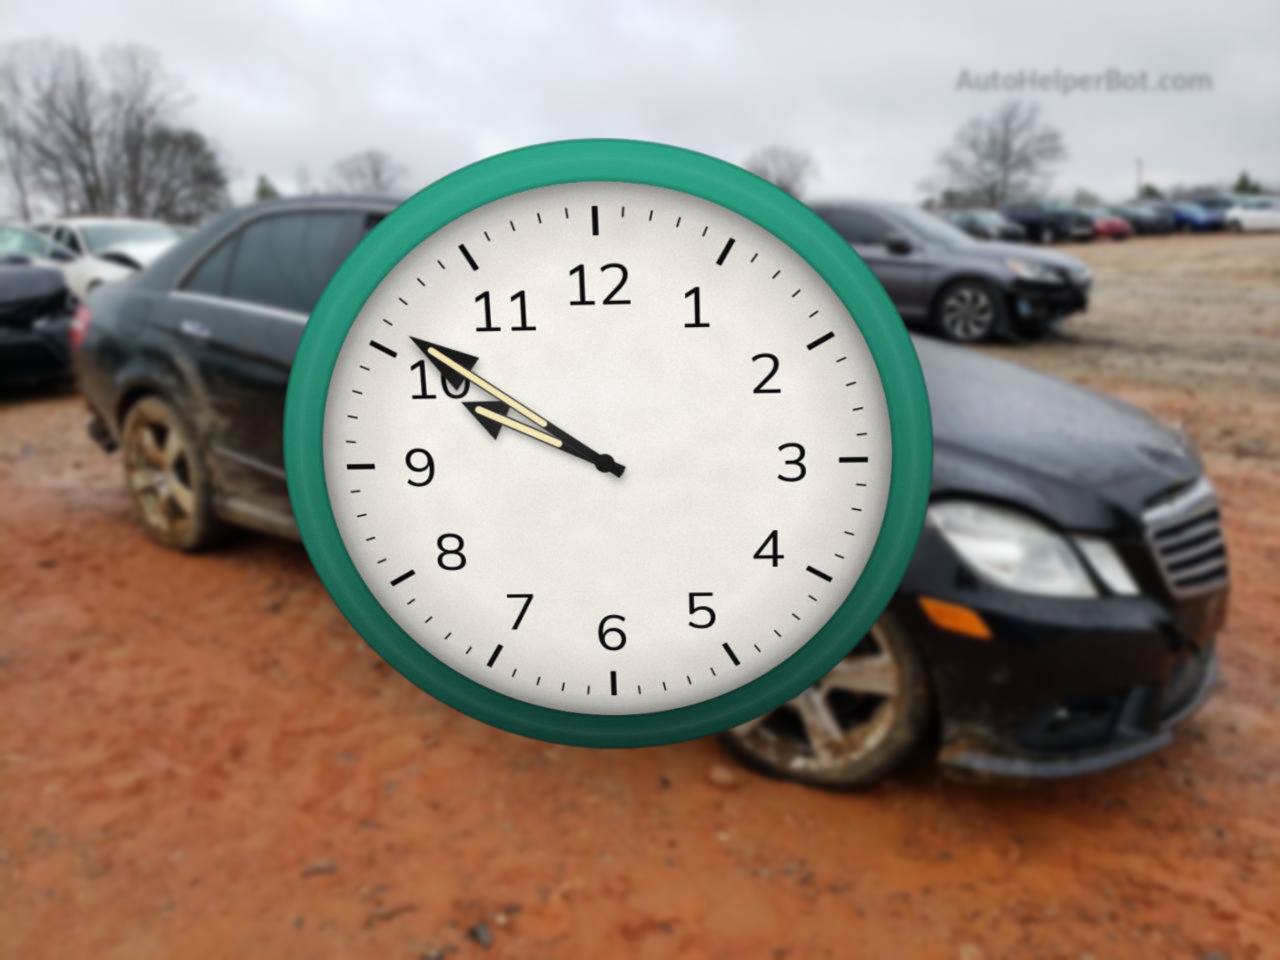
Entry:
9.51
